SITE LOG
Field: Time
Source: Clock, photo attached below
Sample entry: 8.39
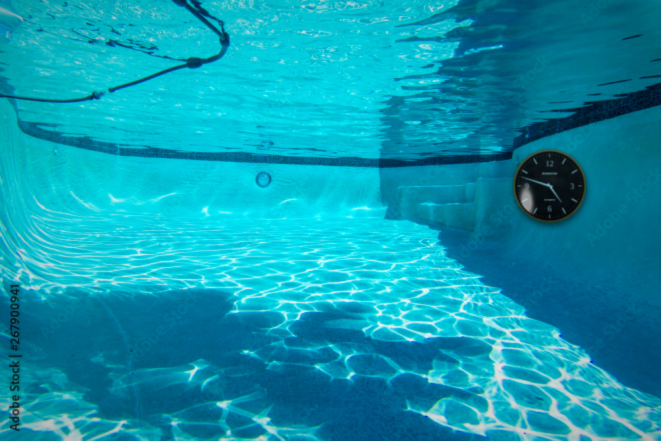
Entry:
4.48
